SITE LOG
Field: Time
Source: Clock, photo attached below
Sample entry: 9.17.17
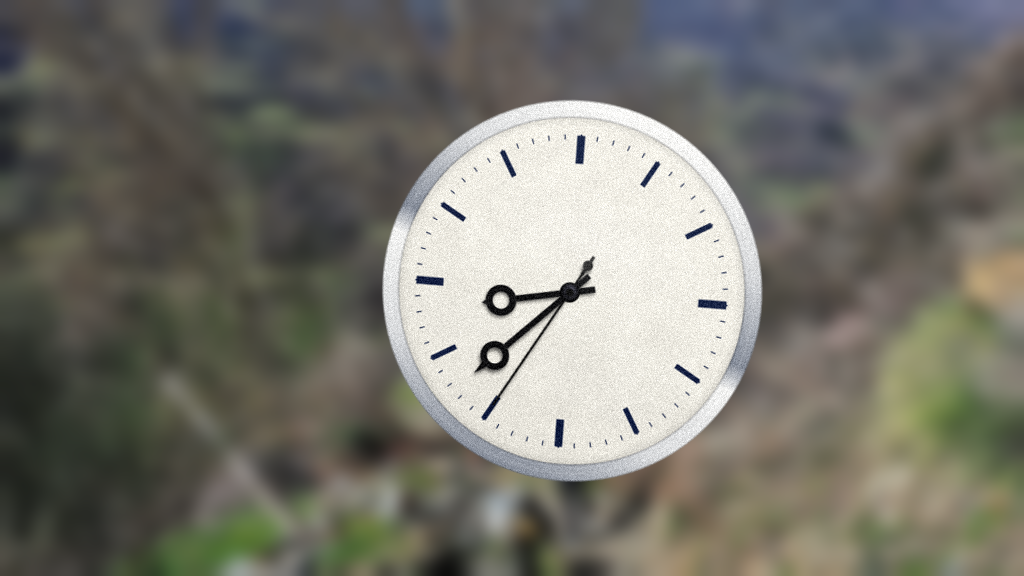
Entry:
8.37.35
